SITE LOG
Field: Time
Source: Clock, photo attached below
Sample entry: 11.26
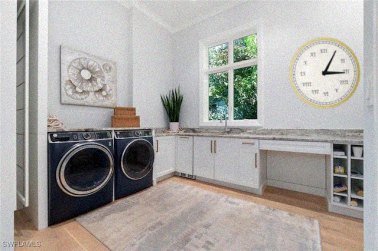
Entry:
3.05
